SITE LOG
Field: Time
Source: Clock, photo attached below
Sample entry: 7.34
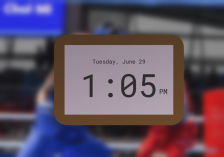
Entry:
1.05
